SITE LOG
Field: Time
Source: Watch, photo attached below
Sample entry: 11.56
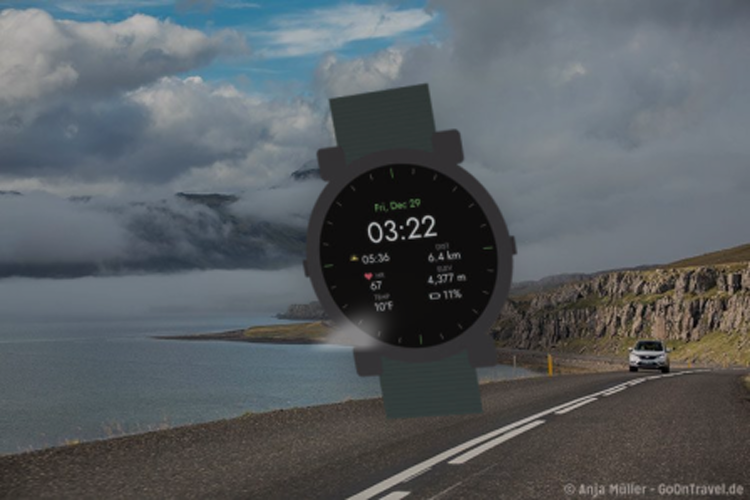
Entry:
3.22
